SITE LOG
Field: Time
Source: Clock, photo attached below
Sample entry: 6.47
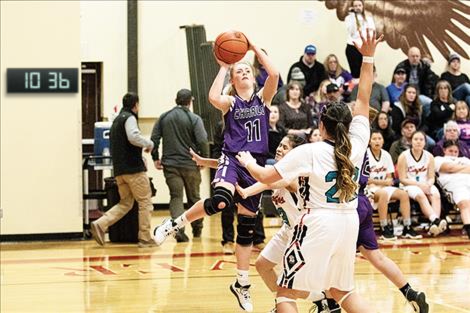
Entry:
10.36
